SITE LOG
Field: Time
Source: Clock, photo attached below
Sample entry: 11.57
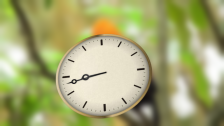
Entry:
8.43
